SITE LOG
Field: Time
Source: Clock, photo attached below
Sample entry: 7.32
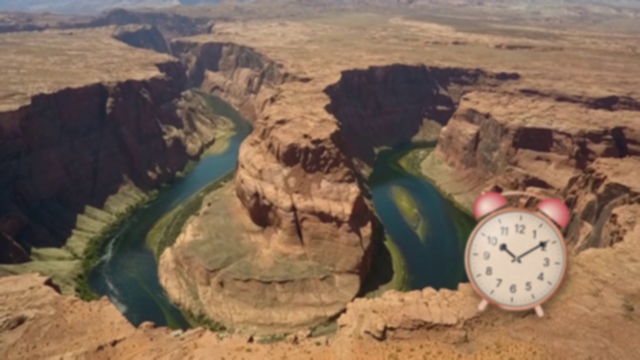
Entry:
10.09
